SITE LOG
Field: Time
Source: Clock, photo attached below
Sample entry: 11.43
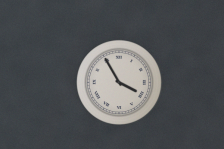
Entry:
3.55
